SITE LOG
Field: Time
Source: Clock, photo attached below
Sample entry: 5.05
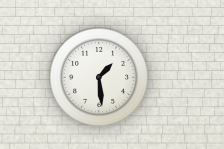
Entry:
1.29
